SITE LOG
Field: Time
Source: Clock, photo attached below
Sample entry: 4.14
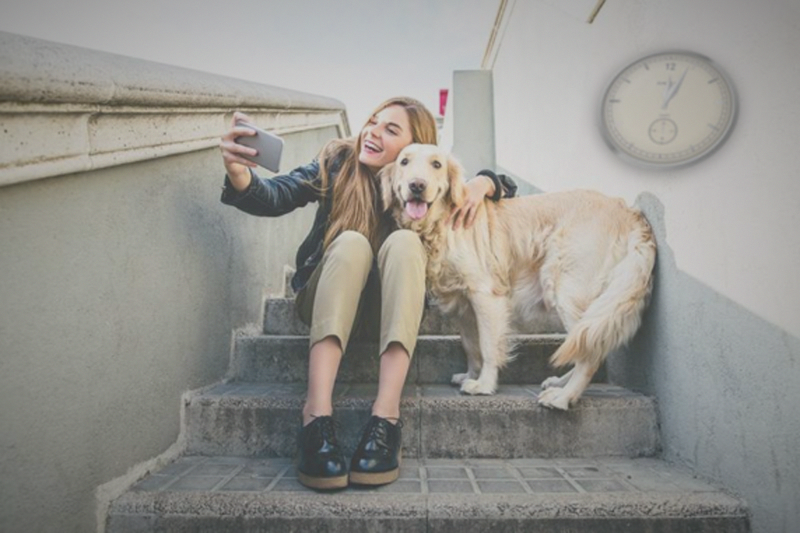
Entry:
12.04
